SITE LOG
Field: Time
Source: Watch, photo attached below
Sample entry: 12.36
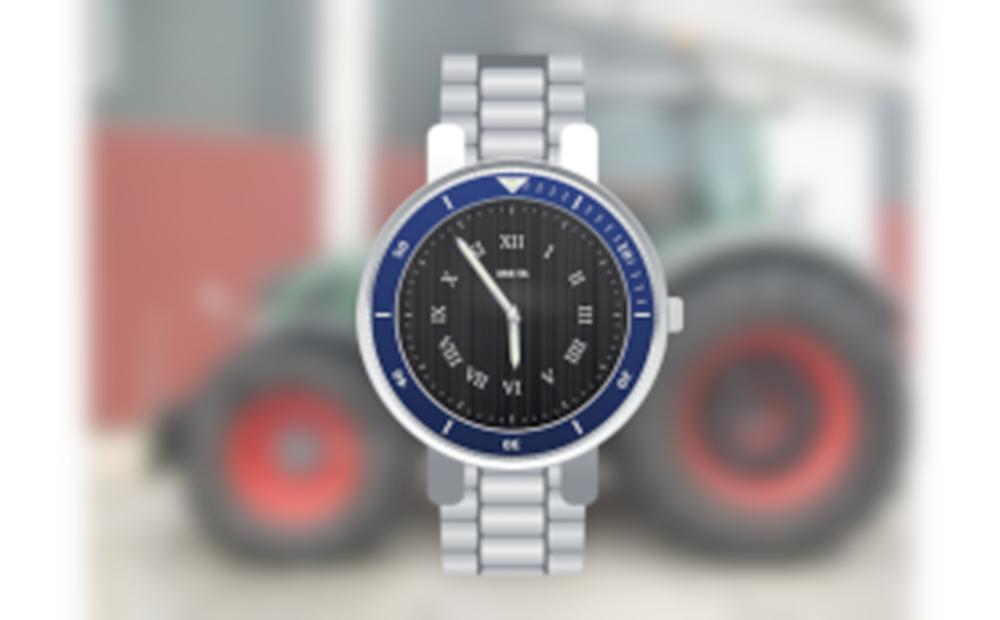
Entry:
5.54
